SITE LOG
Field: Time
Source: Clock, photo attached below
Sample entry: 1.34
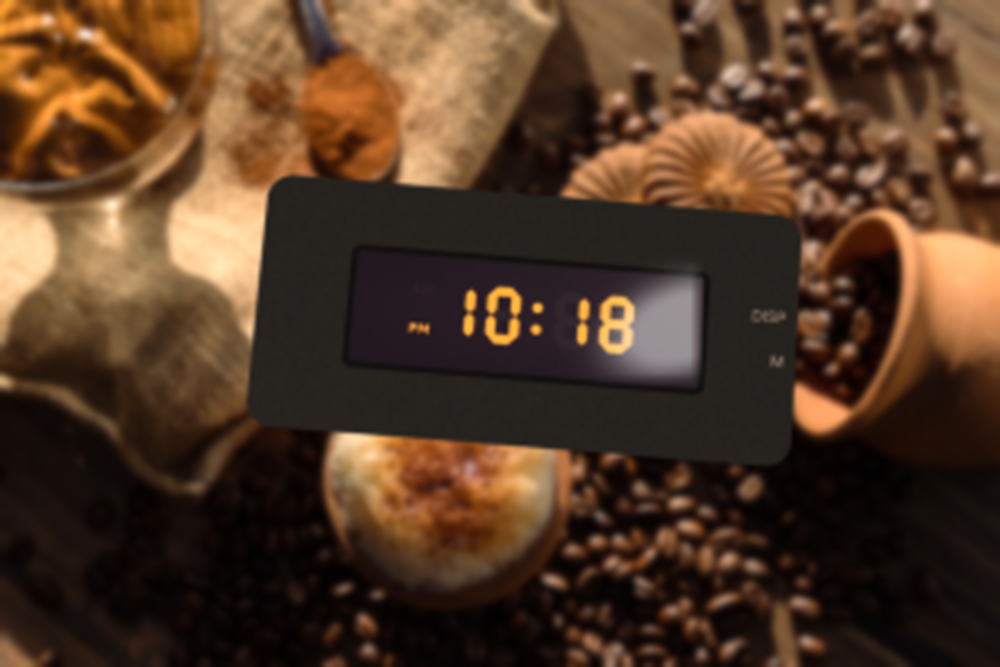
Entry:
10.18
